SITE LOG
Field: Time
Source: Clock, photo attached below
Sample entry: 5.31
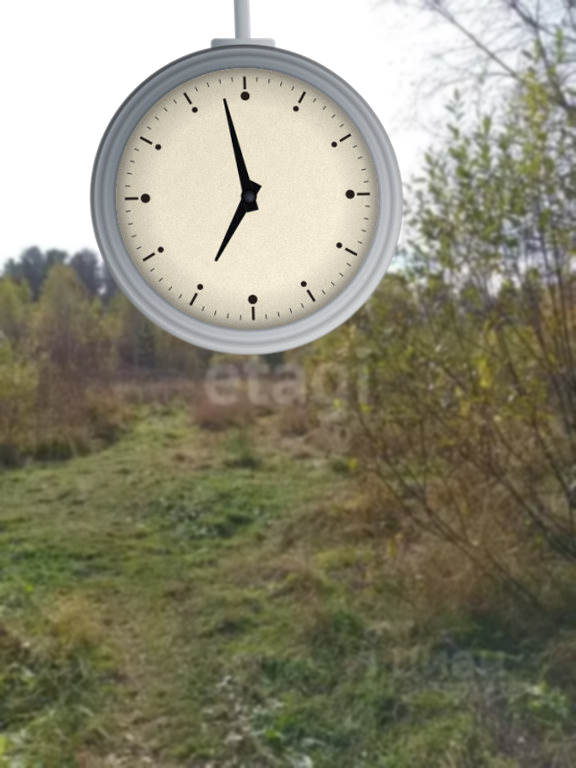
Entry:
6.58
